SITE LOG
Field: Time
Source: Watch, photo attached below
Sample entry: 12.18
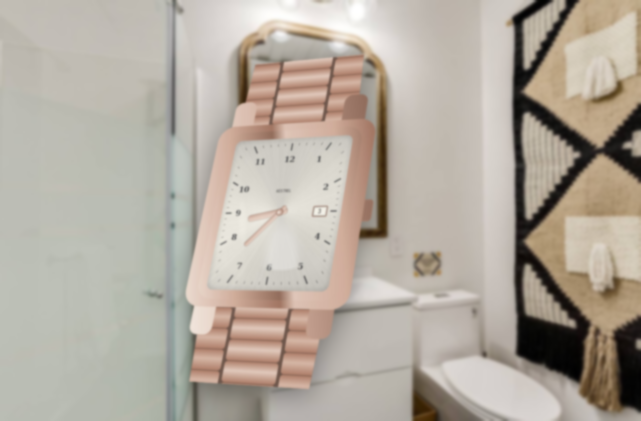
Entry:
8.37
